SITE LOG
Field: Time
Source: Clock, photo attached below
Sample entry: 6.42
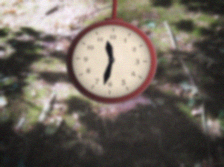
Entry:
11.32
